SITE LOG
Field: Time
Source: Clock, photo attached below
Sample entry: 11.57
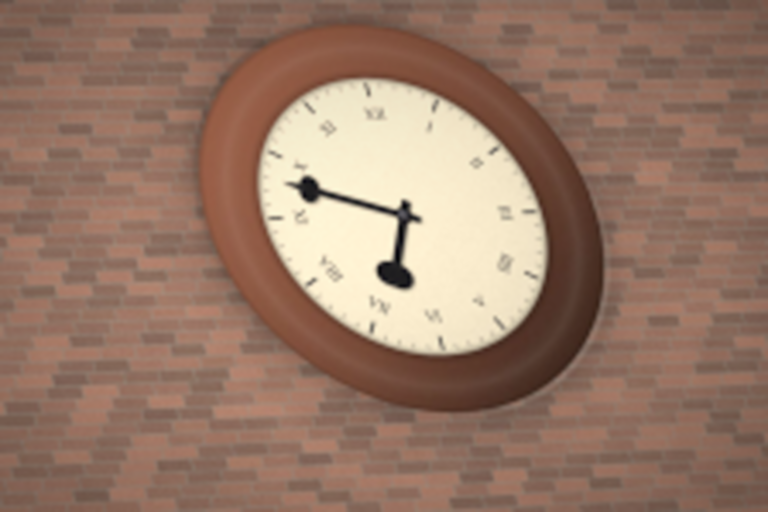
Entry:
6.48
